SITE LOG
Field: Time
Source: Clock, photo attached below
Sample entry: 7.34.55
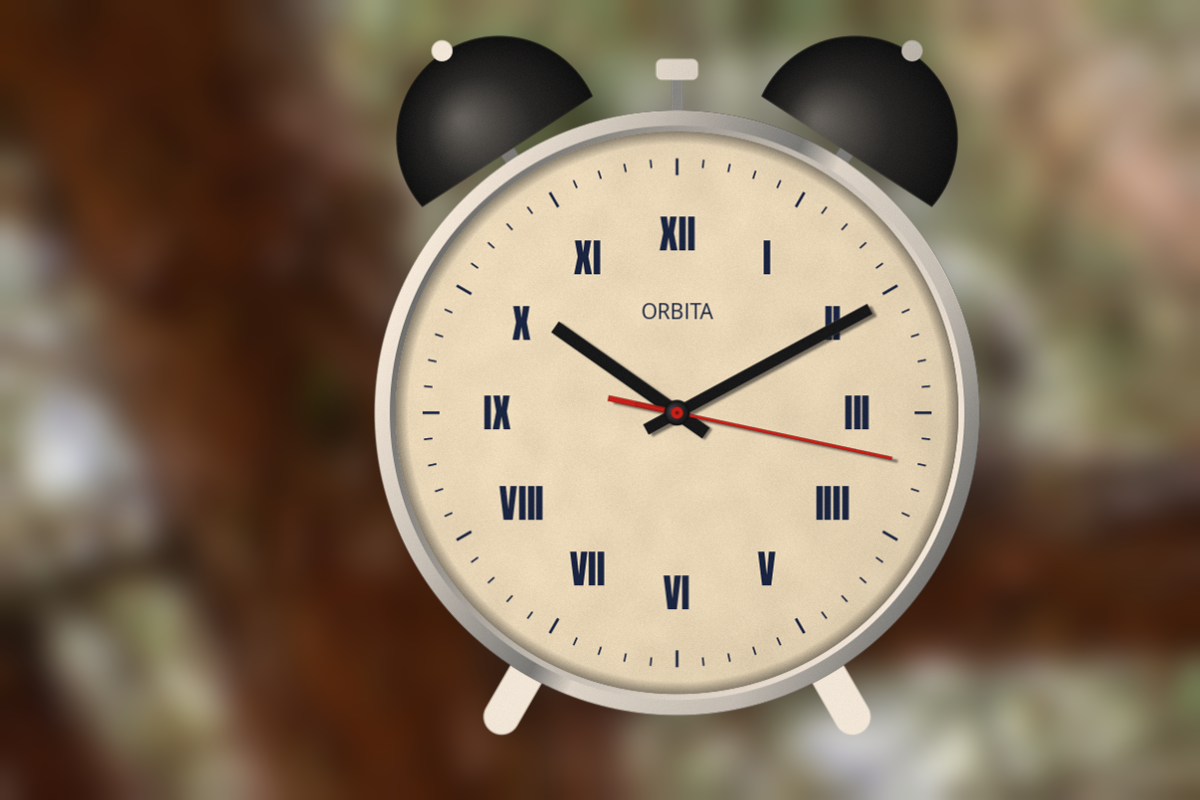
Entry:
10.10.17
